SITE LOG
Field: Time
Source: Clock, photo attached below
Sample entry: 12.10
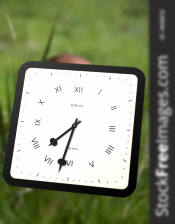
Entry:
7.32
